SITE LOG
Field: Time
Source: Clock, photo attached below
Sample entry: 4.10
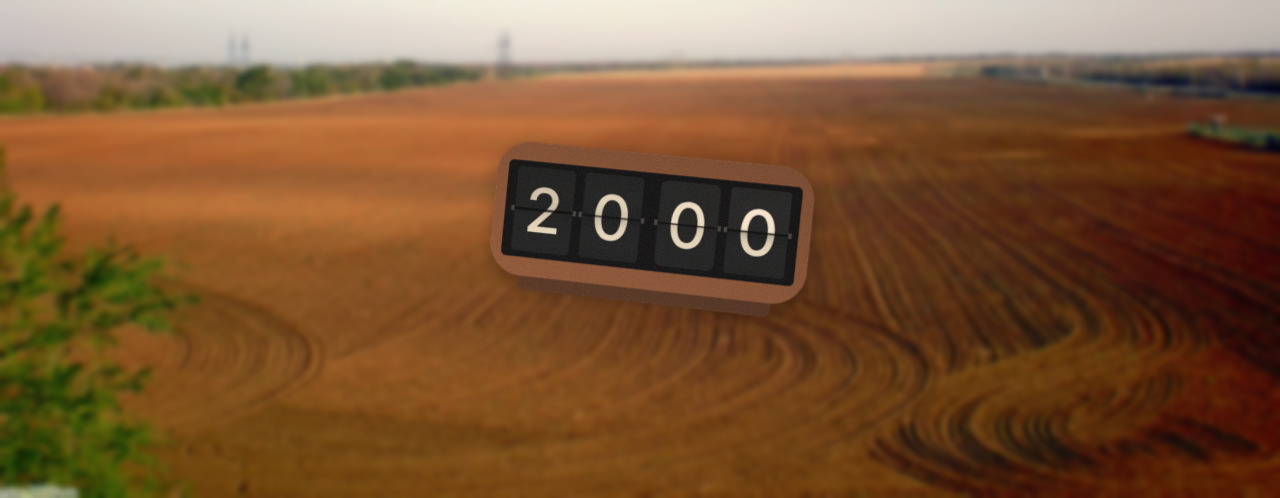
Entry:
20.00
